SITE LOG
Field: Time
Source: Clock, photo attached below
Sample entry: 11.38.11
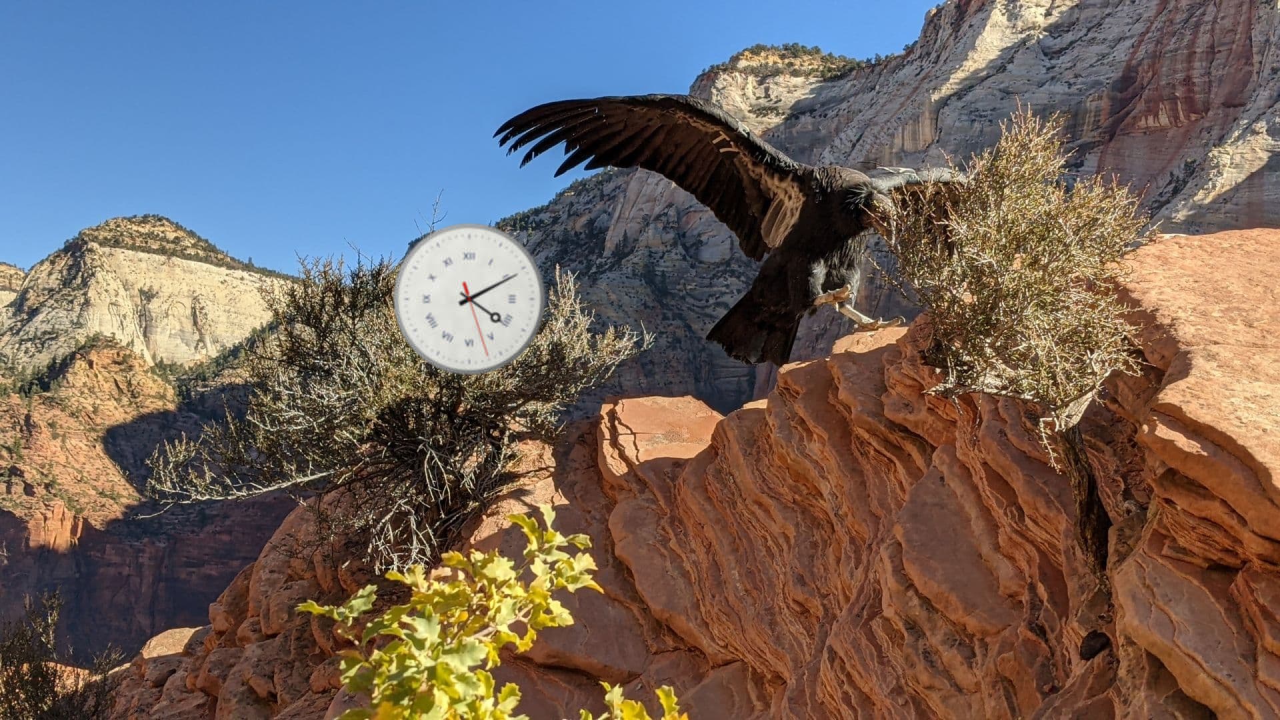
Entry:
4.10.27
